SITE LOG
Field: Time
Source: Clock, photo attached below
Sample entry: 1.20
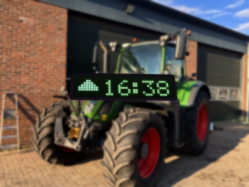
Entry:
16.38
